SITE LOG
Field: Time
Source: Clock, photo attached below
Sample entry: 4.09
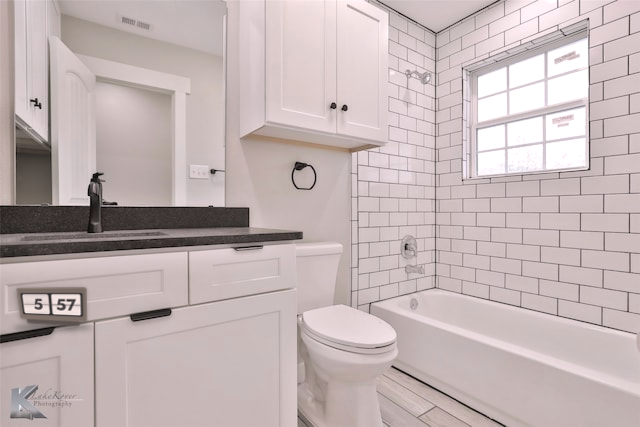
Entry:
5.57
